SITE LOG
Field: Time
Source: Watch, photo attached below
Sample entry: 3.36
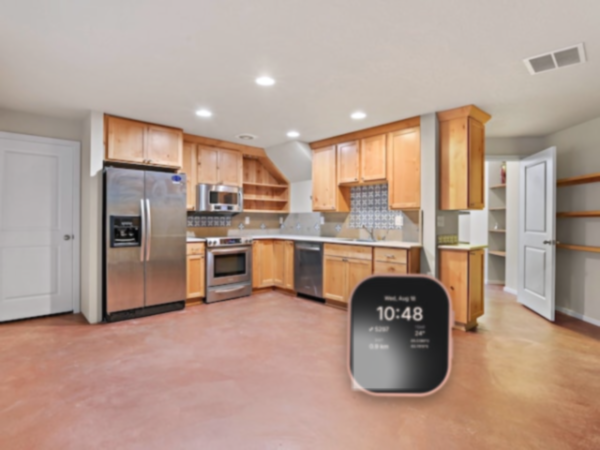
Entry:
10.48
